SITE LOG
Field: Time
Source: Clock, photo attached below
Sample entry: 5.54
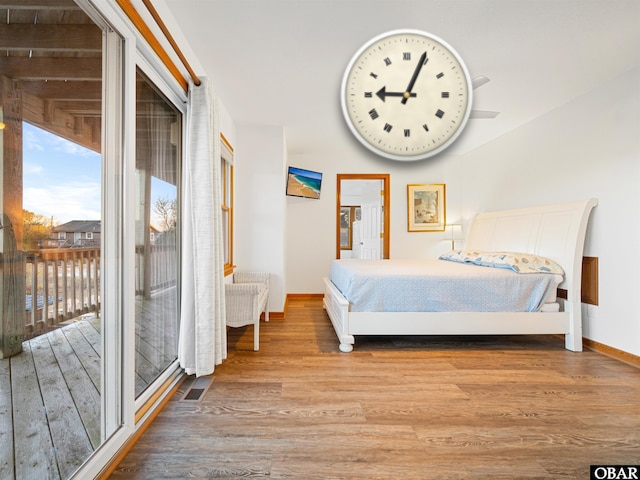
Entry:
9.04
